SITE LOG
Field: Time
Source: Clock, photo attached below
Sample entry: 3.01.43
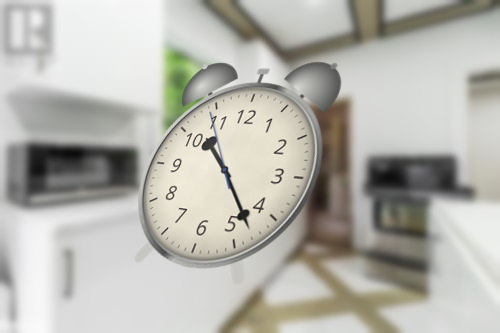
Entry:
10.22.54
